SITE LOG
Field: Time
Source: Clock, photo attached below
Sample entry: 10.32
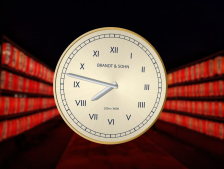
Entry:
7.47
